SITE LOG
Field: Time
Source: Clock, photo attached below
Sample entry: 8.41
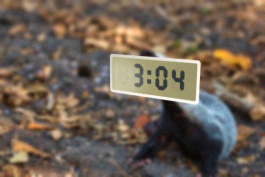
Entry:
3.04
